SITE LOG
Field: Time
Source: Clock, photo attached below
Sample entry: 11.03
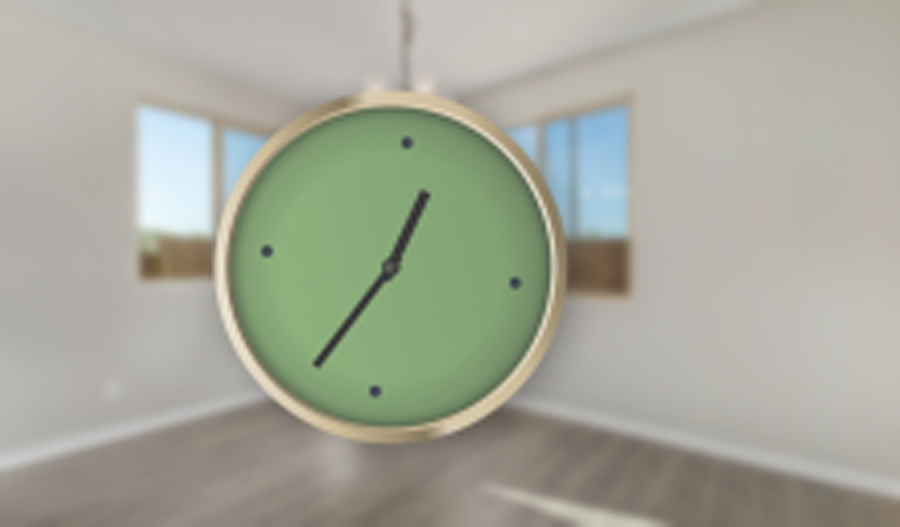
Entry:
12.35
